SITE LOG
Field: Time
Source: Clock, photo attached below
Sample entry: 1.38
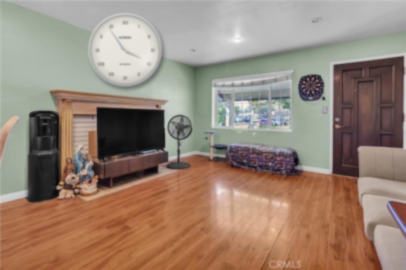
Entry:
3.54
